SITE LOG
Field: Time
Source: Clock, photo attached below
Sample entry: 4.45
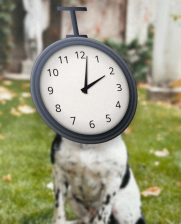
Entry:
2.02
